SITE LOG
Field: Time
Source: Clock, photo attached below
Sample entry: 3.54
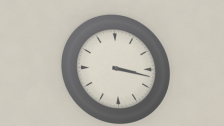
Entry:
3.17
